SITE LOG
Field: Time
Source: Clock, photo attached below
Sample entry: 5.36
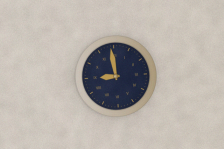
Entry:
8.59
